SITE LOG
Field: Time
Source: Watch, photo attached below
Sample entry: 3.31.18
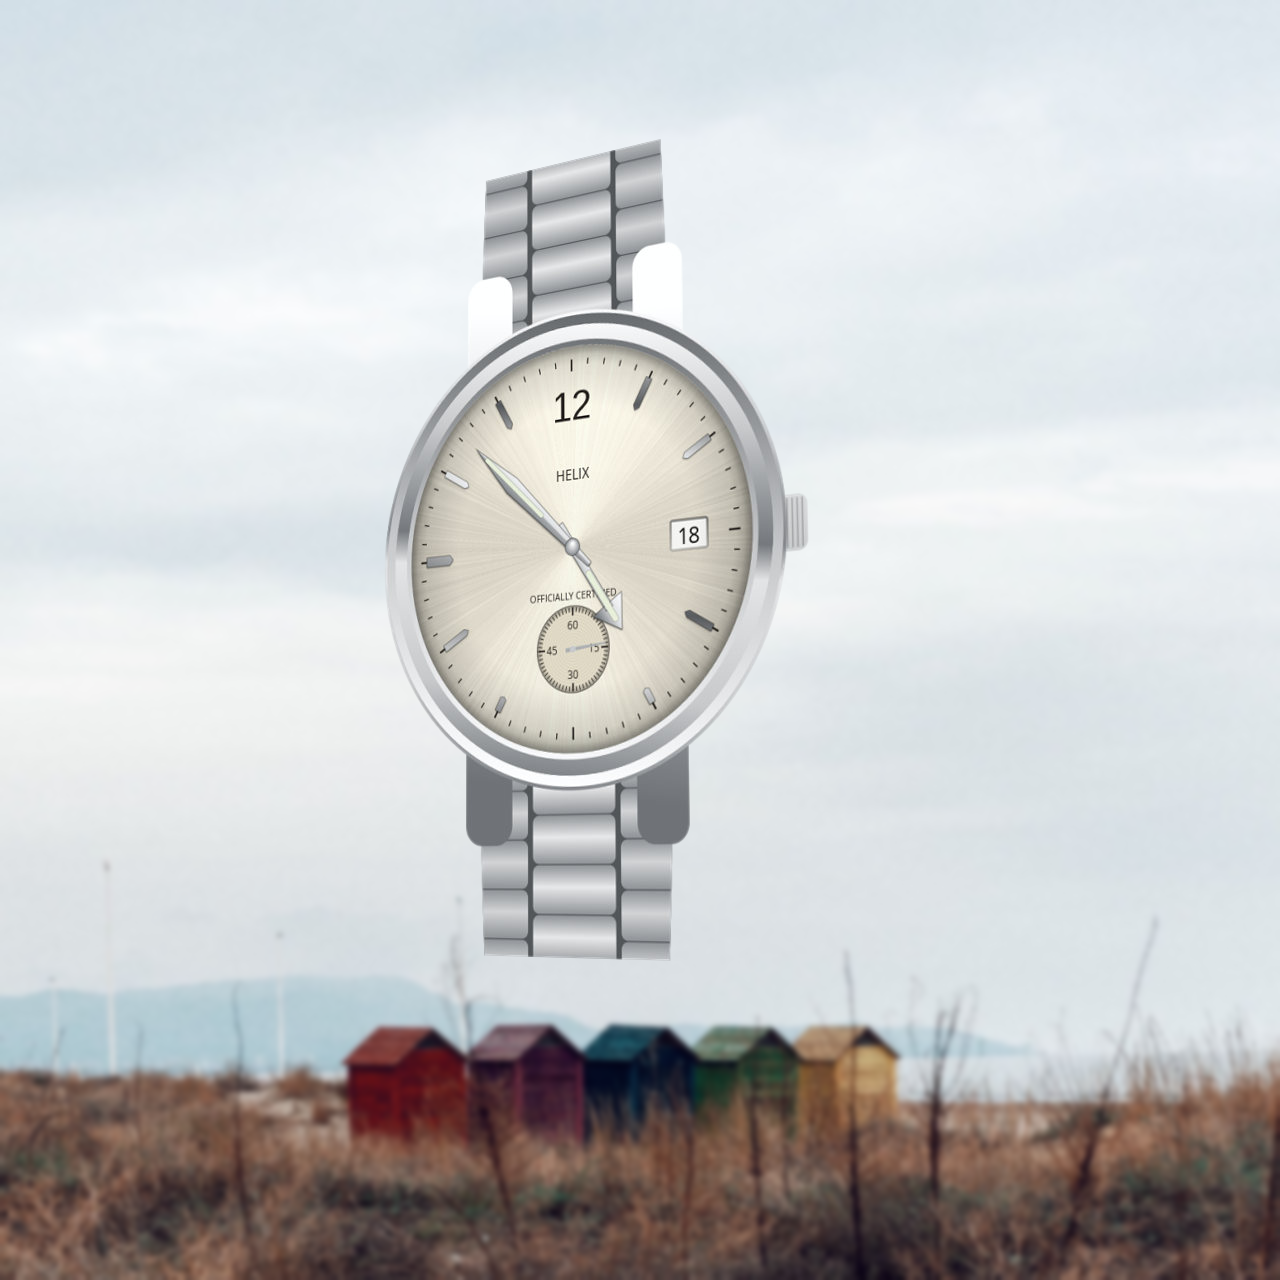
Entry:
4.52.14
